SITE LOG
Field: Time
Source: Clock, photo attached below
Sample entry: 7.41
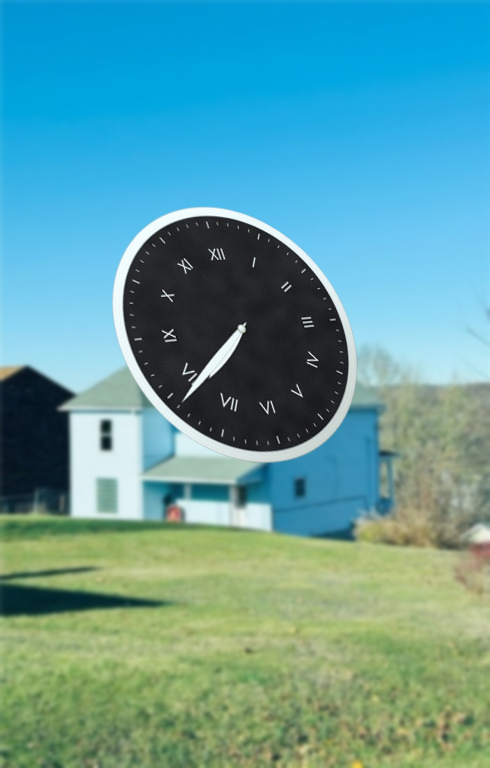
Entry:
7.39
